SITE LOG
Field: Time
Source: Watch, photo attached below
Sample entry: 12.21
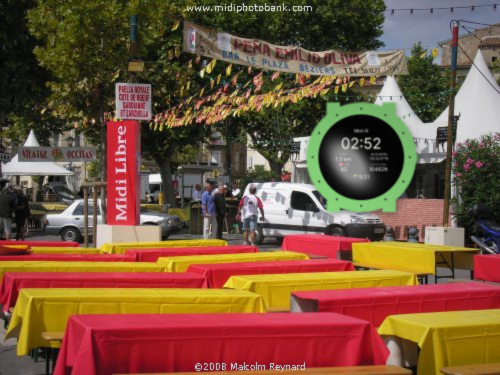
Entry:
2.52
